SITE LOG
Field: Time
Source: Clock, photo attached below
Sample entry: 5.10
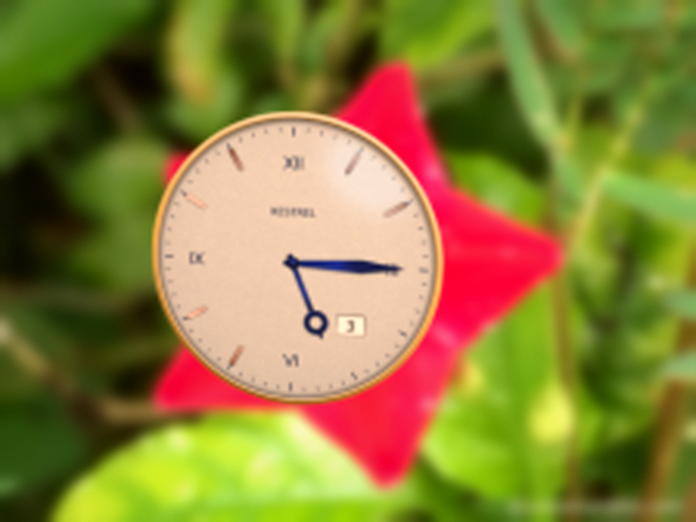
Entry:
5.15
